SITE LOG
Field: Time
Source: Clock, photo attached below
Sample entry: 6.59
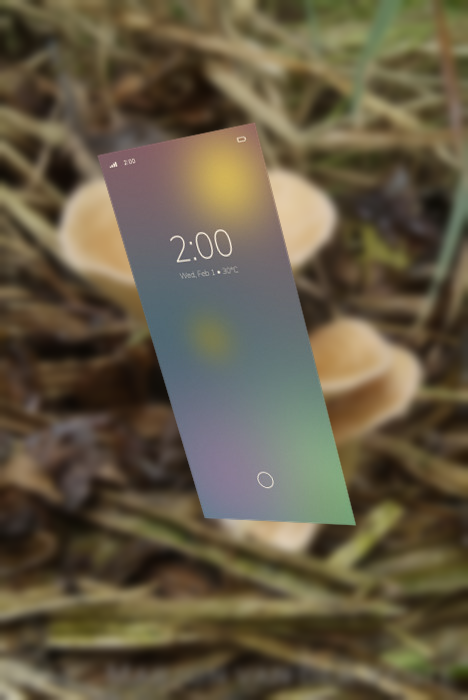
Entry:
2.00
